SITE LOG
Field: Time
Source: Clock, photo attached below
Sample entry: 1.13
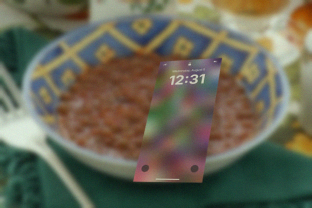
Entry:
12.31
